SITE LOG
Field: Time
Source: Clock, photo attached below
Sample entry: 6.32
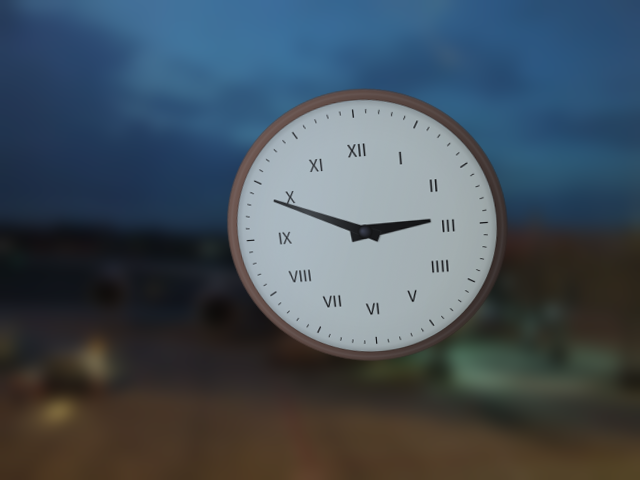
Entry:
2.49
